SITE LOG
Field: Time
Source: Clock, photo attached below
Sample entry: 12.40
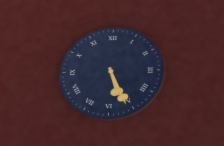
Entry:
5.26
